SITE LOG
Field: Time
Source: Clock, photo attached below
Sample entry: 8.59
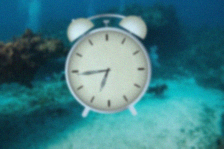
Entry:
6.44
